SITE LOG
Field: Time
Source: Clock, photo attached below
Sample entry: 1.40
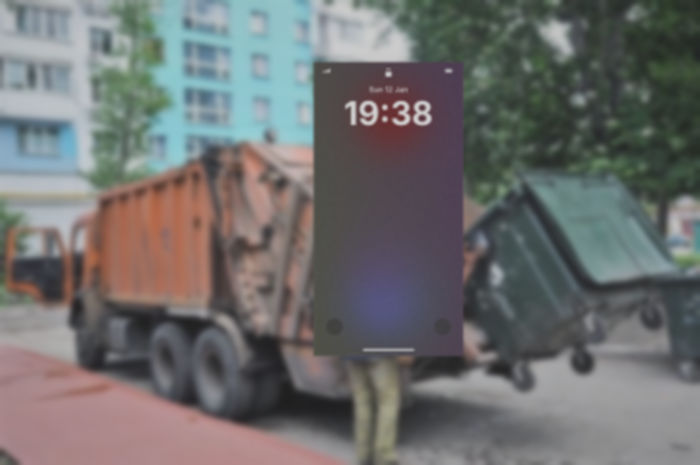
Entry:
19.38
